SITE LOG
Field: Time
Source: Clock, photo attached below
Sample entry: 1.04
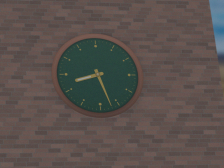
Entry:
8.27
